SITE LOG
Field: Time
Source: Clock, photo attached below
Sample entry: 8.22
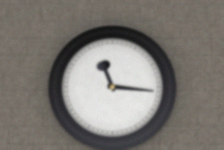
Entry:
11.16
